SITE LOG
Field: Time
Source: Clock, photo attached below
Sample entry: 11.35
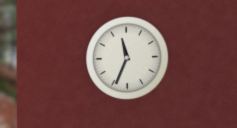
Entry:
11.34
